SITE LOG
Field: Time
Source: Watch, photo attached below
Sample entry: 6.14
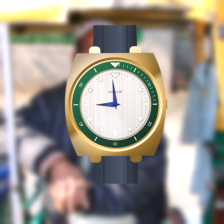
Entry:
8.59
